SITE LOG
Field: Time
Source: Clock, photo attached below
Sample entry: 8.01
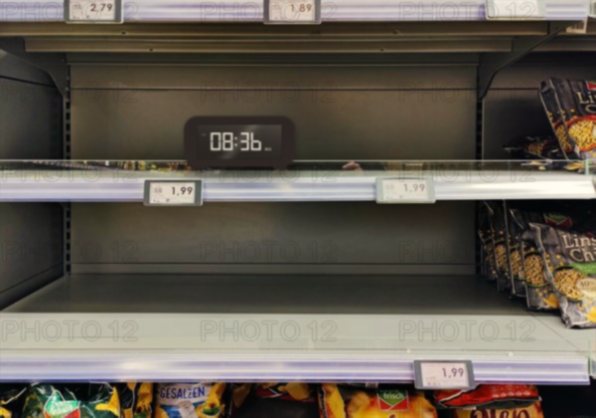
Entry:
8.36
